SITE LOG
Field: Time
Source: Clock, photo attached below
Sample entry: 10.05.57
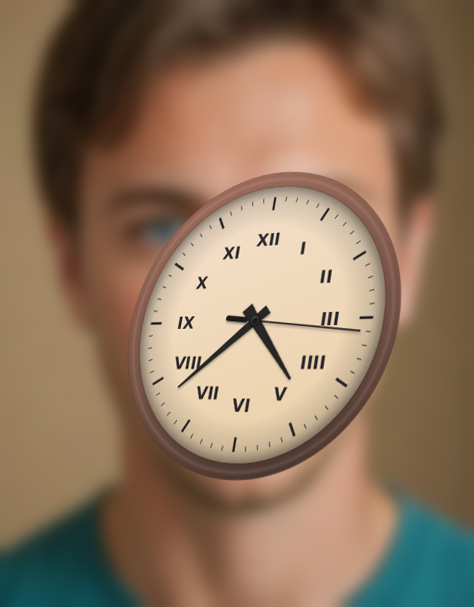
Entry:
4.38.16
